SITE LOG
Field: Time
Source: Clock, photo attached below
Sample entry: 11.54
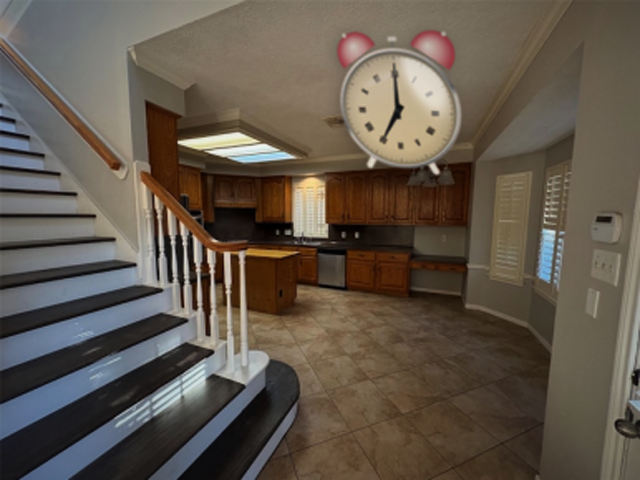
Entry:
7.00
